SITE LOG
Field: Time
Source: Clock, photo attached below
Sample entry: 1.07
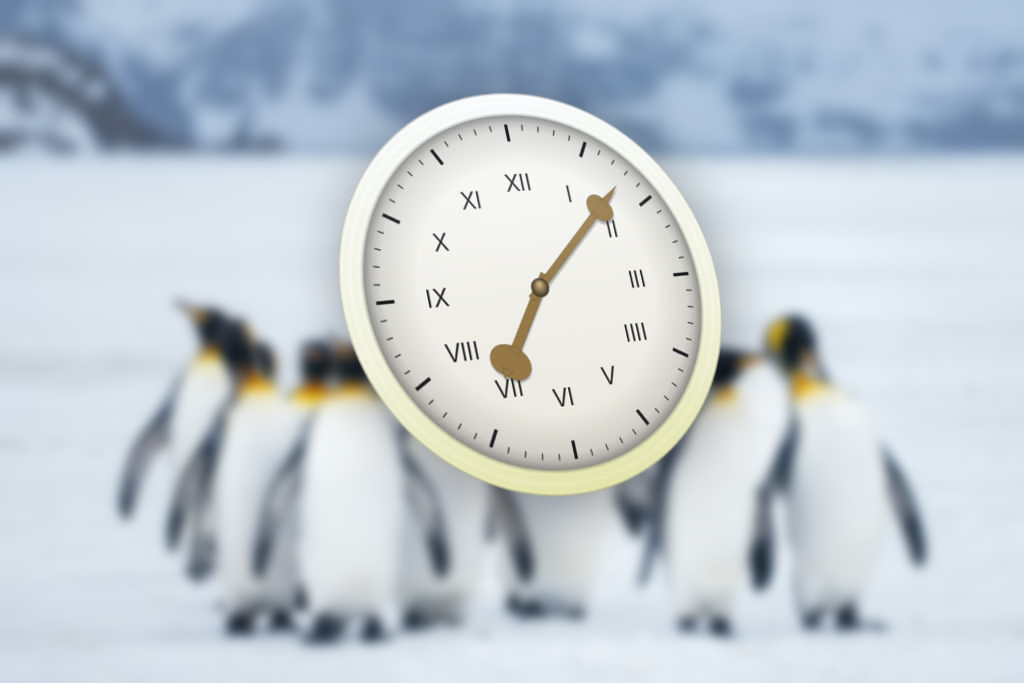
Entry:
7.08
